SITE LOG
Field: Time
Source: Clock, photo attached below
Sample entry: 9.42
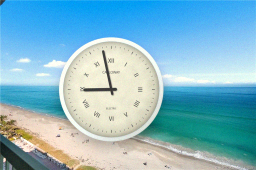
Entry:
8.58
